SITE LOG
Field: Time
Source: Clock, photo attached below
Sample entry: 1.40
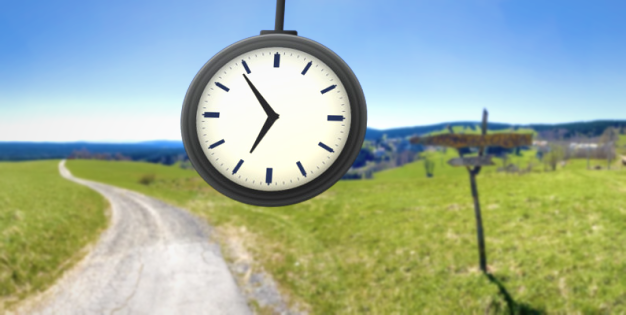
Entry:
6.54
